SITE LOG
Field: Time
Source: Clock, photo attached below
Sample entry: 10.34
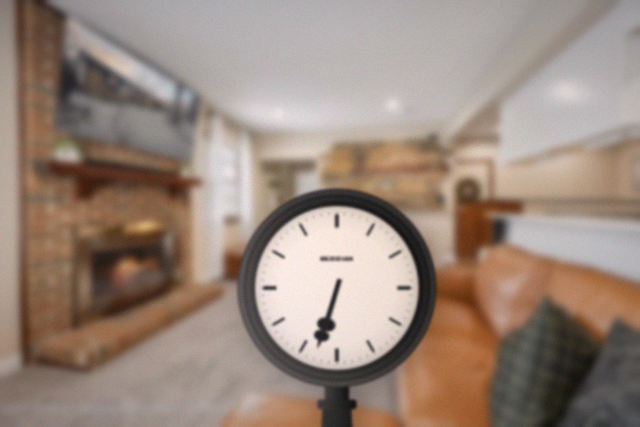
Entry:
6.33
